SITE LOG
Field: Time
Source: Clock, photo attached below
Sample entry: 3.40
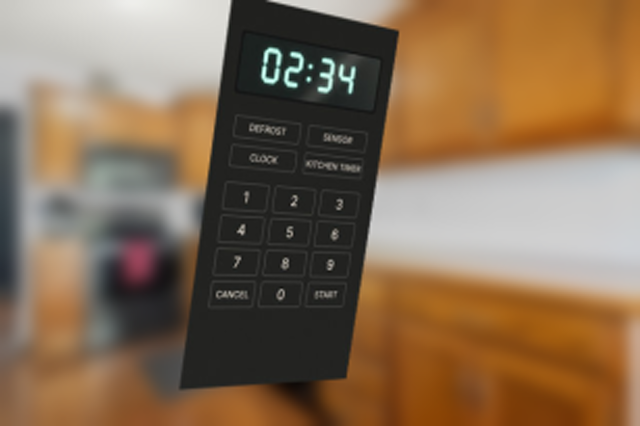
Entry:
2.34
